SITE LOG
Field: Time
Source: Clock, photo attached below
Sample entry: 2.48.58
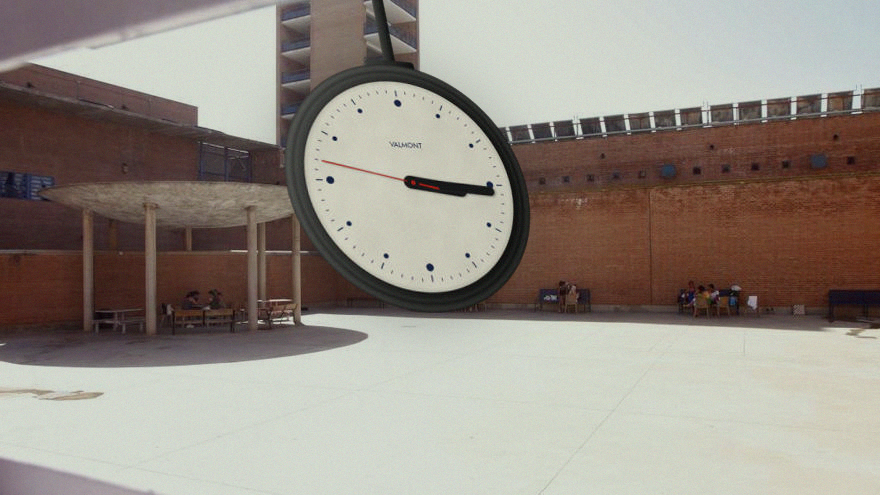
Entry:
3.15.47
